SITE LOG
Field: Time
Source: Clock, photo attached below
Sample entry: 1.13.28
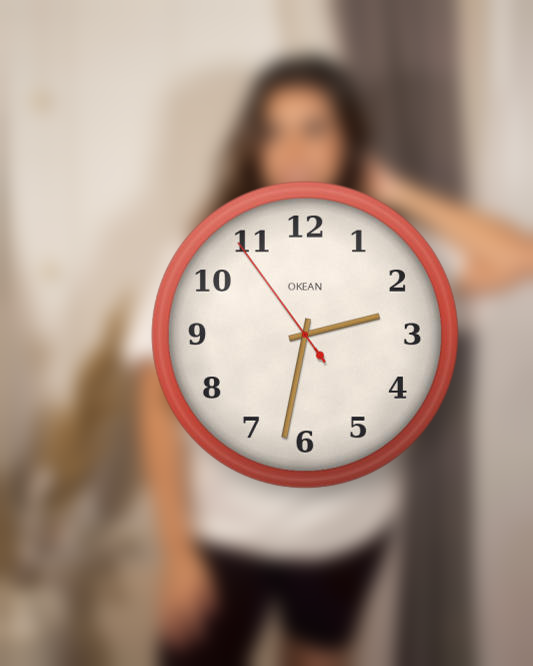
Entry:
2.31.54
